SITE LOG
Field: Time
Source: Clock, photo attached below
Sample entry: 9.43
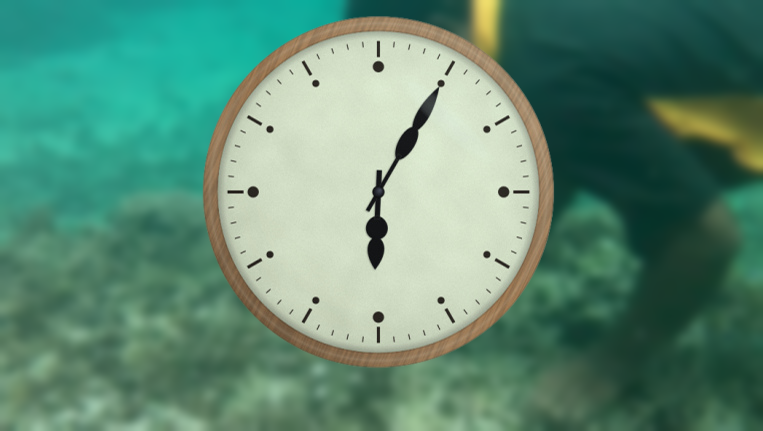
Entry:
6.05
